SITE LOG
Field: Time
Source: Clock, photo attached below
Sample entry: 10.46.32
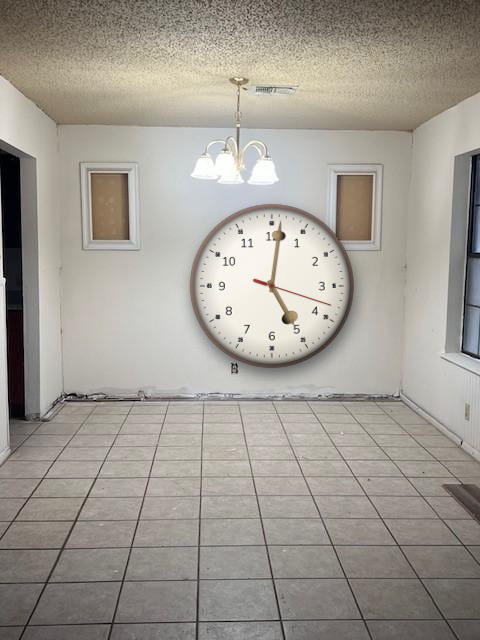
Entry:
5.01.18
